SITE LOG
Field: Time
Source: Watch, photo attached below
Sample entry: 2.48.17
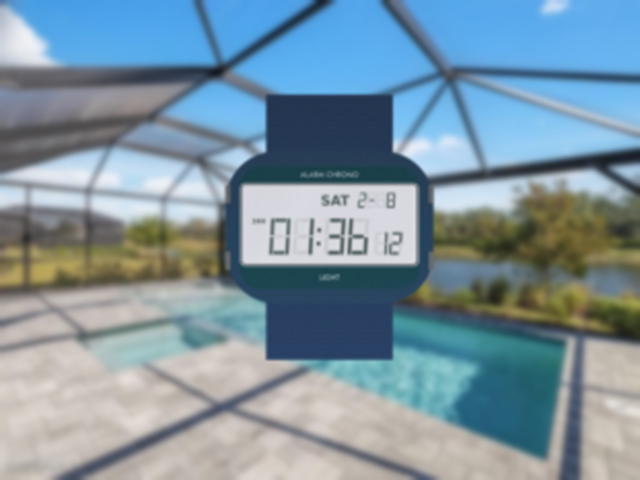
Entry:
1.36.12
